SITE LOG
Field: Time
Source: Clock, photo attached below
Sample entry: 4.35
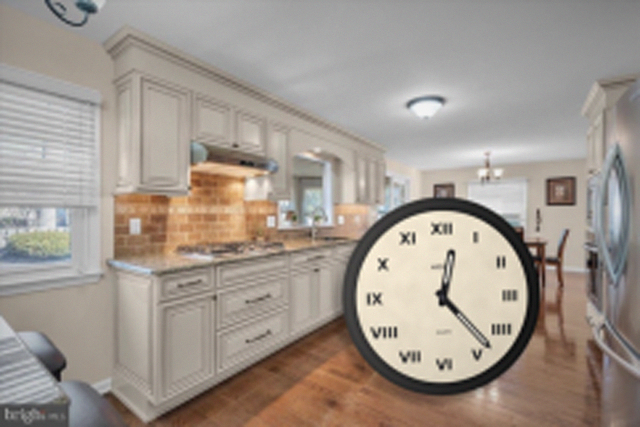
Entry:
12.23
